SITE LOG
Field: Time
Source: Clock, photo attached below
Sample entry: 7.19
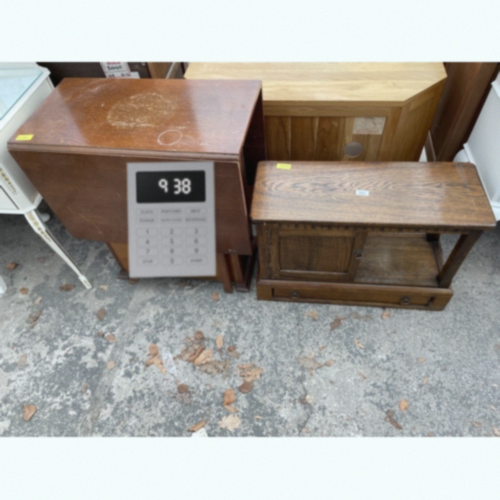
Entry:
9.38
